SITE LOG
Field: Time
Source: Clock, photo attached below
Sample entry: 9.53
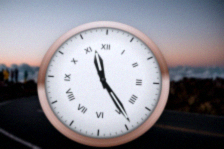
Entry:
11.24
